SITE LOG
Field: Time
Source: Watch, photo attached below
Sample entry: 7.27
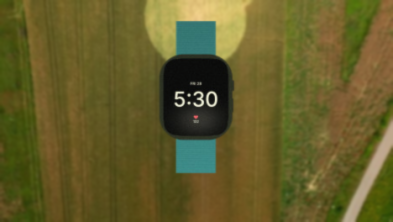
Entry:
5.30
